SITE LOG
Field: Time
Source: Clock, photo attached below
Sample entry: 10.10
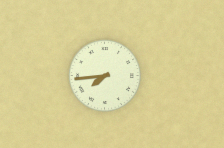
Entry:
7.44
